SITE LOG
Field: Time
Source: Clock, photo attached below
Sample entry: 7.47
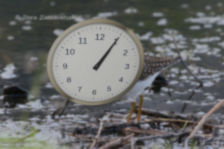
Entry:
1.05
